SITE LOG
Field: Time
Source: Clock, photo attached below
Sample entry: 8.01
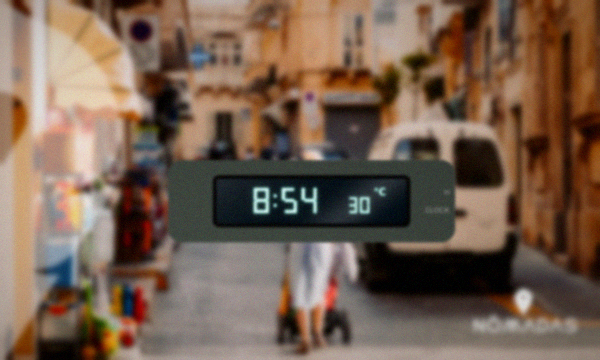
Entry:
8.54
